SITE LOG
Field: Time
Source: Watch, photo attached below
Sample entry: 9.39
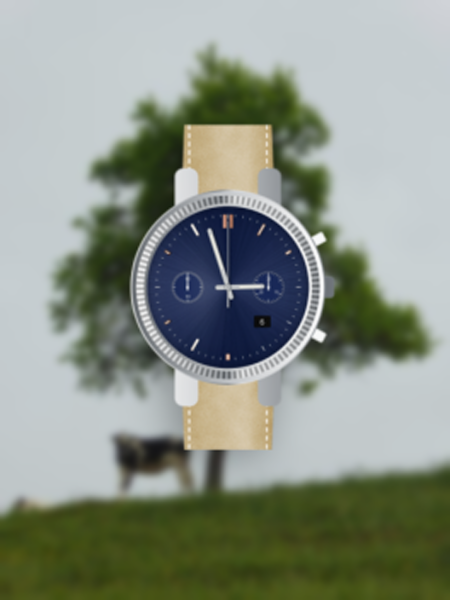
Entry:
2.57
